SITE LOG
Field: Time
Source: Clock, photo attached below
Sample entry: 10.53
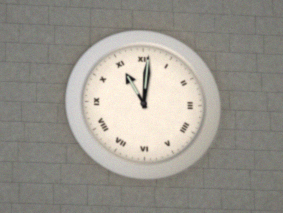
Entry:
11.01
